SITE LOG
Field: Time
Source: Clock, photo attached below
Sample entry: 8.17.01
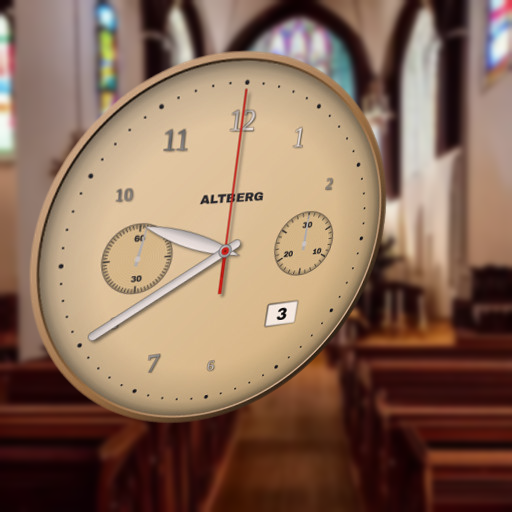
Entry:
9.40.02
